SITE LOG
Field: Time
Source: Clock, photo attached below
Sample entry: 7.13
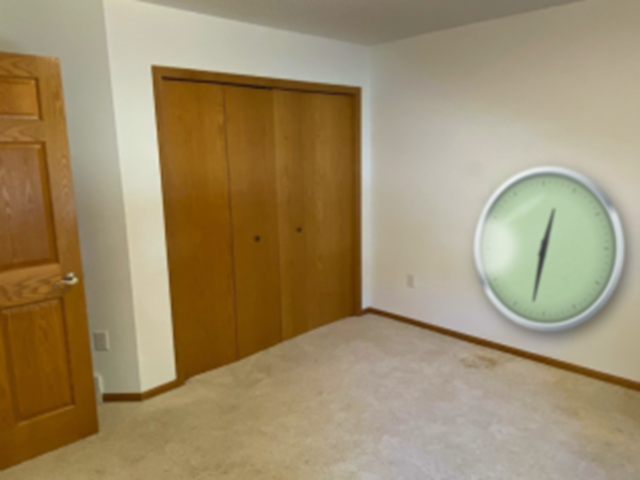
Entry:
12.32
